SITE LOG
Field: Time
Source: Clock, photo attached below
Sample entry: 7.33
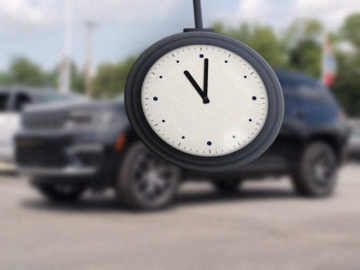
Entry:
11.01
